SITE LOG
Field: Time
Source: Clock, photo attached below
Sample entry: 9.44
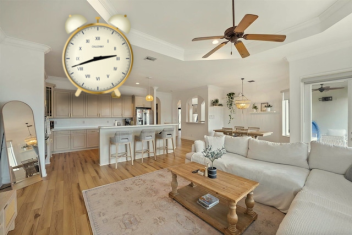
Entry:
2.42
